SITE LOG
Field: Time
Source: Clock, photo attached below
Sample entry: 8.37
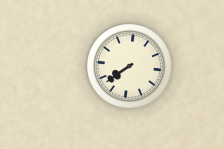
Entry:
7.38
